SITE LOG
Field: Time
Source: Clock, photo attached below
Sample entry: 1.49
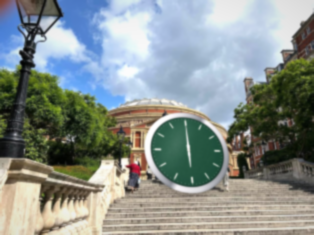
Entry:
6.00
